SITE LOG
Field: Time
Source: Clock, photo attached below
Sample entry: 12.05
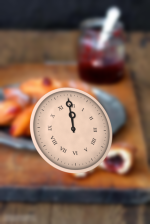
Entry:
11.59
